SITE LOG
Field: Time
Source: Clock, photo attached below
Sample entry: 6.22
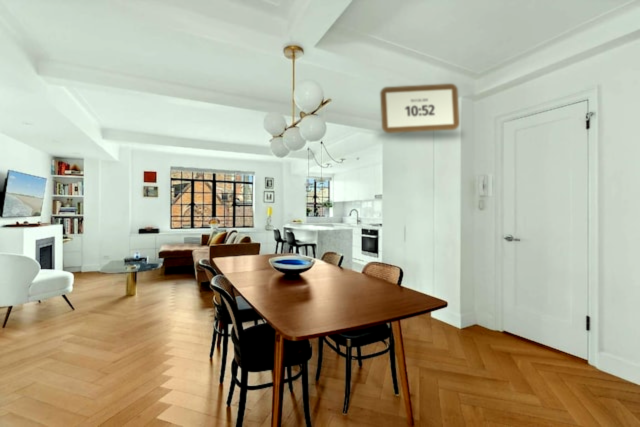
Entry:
10.52
